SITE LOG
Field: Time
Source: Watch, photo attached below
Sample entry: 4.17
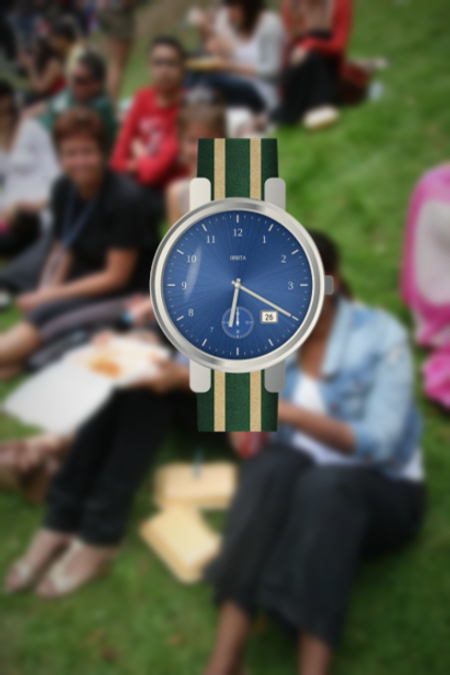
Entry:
6.20
